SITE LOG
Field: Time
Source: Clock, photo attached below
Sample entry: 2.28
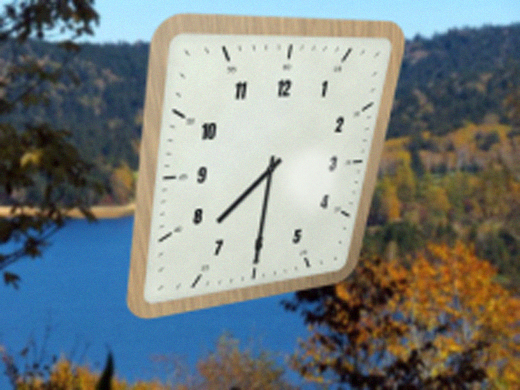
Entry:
7.30
